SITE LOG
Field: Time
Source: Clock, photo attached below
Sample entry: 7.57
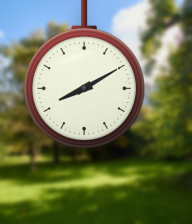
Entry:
8.10
